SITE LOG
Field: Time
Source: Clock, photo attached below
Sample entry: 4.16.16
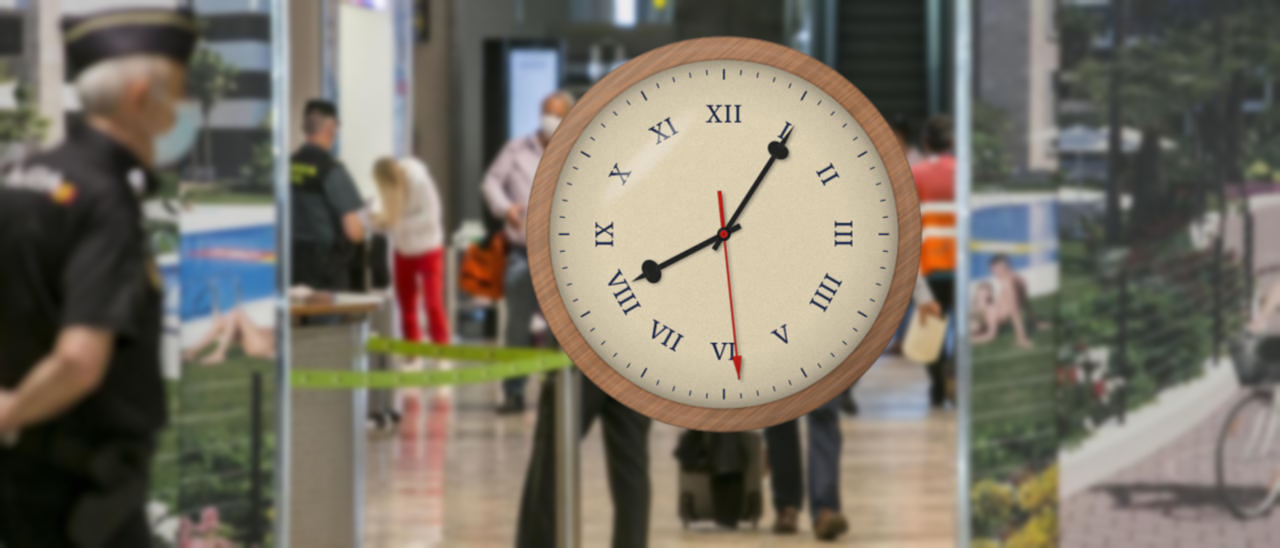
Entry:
8.05.29
